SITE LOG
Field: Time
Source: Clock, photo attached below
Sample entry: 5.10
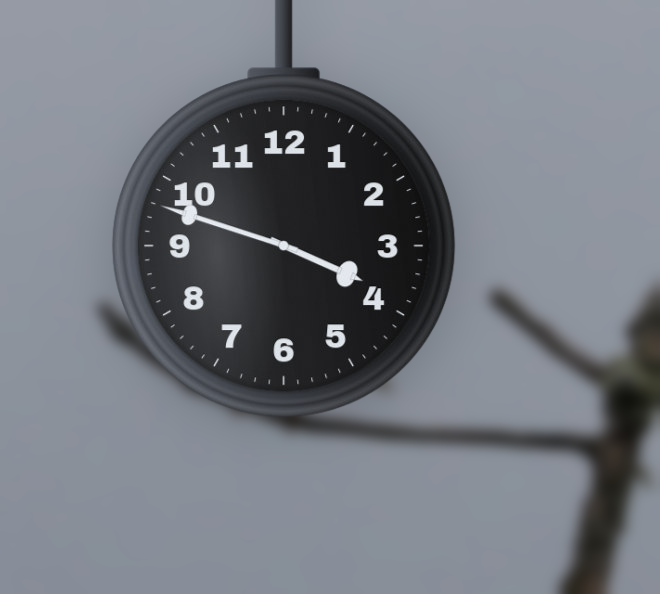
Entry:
3.48
